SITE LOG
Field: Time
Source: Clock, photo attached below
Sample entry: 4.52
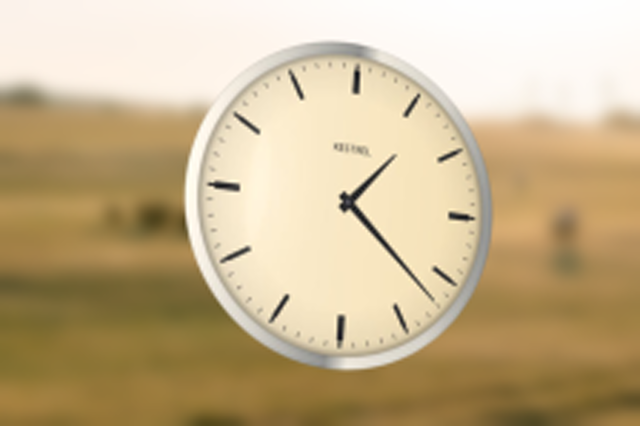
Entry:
1.22
